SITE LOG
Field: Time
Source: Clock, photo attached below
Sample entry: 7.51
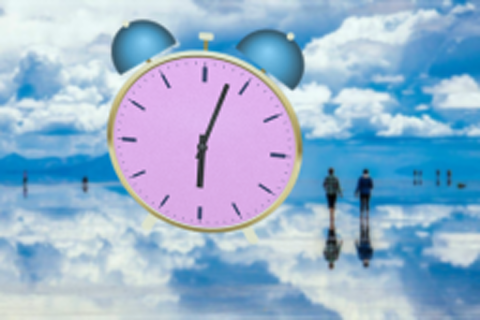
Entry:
6.03
